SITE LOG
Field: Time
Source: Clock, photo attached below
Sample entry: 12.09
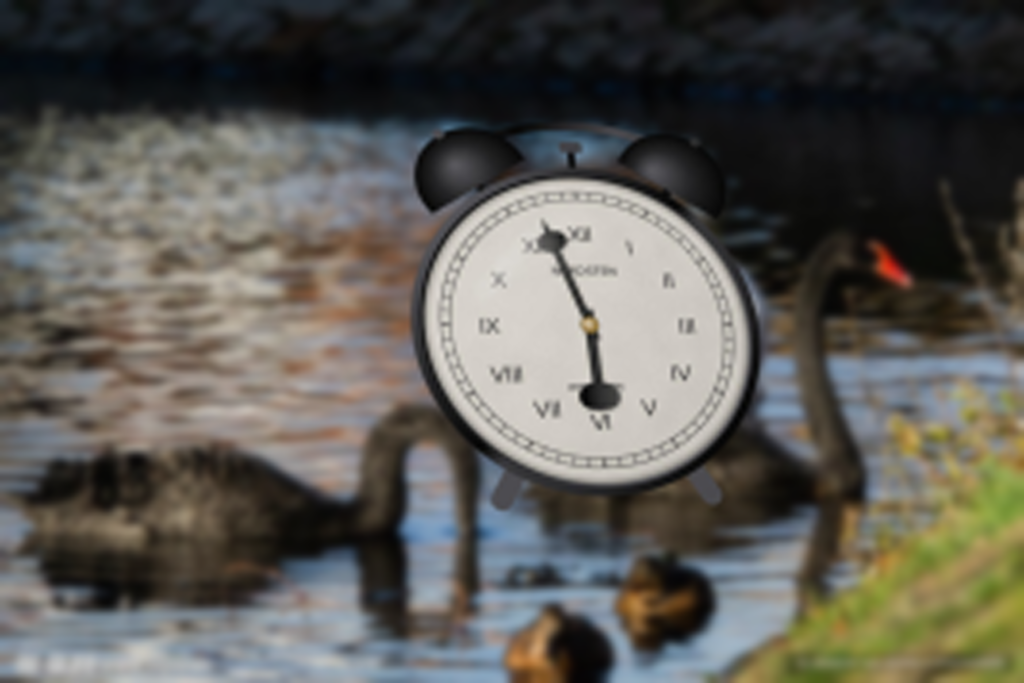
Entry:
5.57
